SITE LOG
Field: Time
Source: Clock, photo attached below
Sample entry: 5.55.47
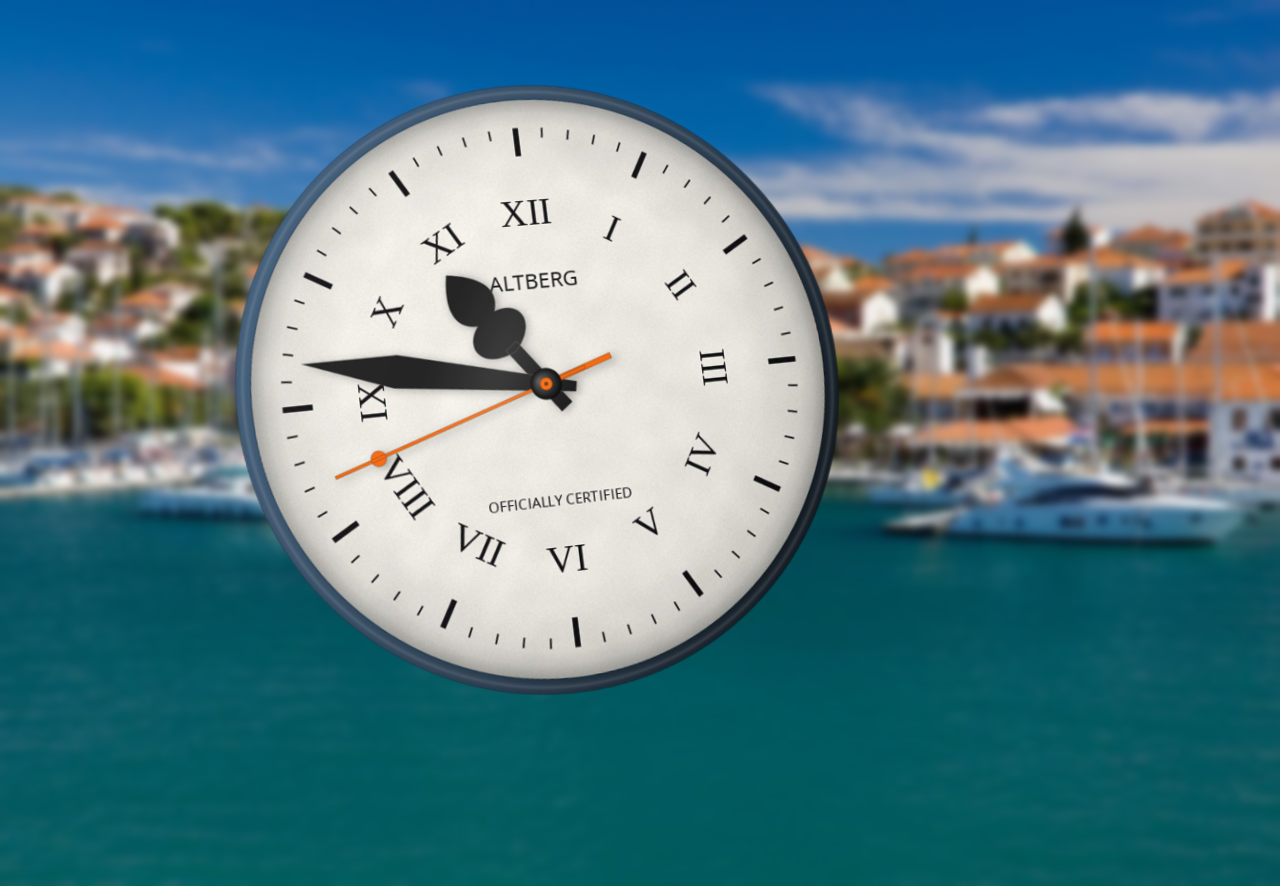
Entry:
10.46.42
